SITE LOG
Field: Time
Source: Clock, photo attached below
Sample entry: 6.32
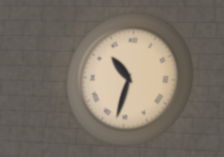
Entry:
10.32
